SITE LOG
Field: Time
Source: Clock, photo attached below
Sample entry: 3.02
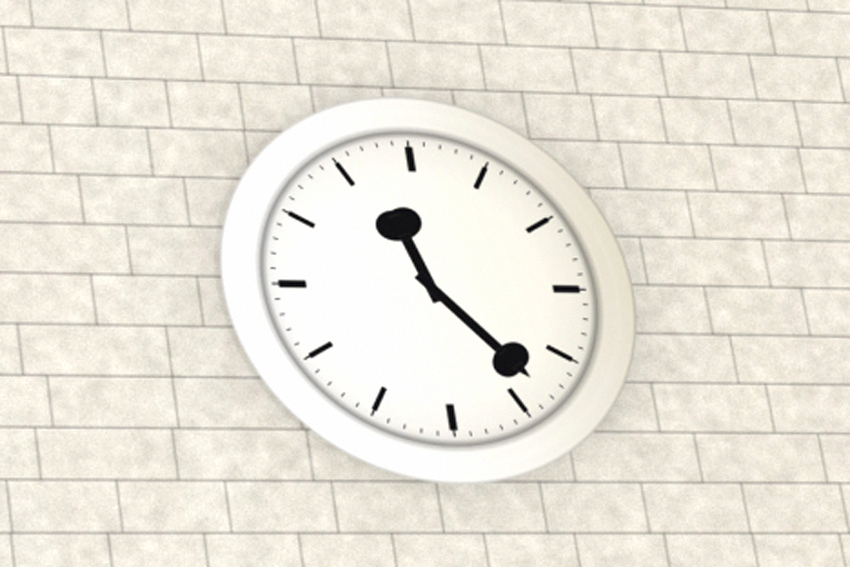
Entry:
11.23
